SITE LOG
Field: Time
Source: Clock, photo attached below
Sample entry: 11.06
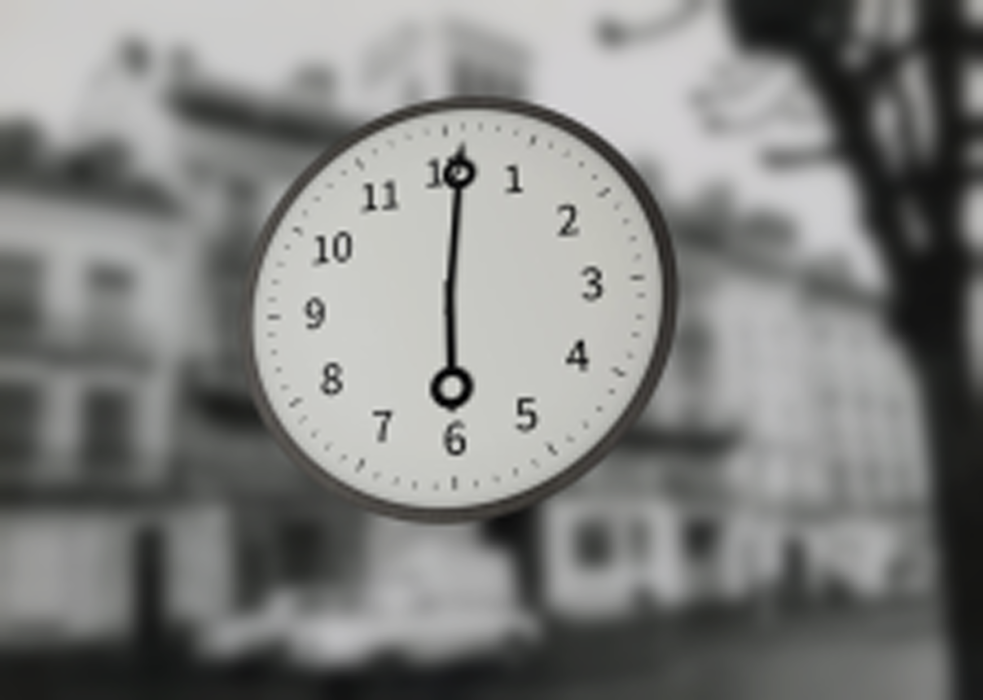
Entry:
6.01
